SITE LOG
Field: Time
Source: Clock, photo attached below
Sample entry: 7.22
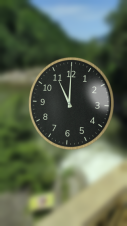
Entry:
11.00
